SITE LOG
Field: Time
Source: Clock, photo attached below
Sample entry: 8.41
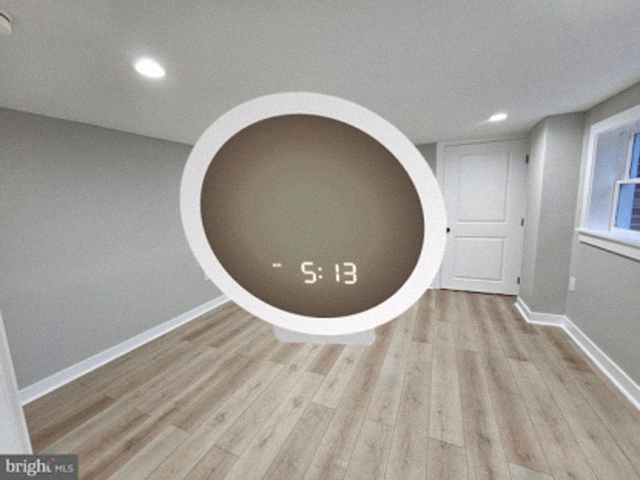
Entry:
5.13
